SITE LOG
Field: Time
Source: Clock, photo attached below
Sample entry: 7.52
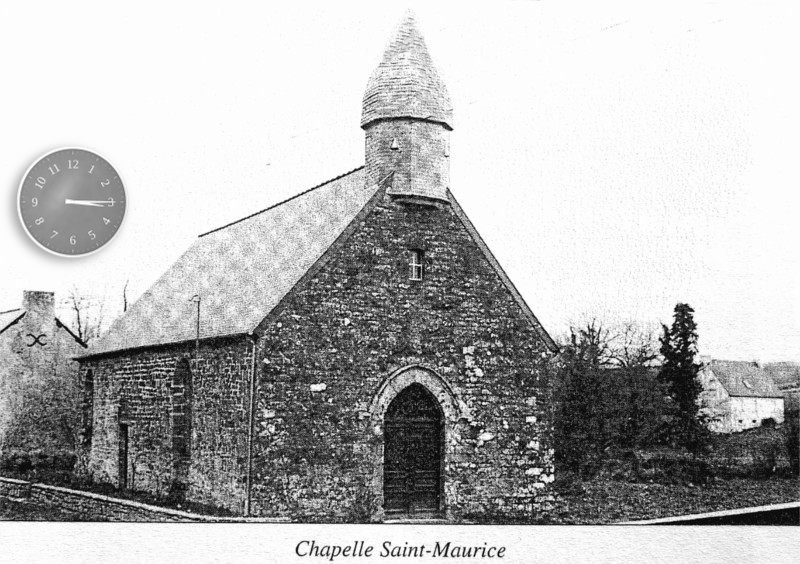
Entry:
3.15
